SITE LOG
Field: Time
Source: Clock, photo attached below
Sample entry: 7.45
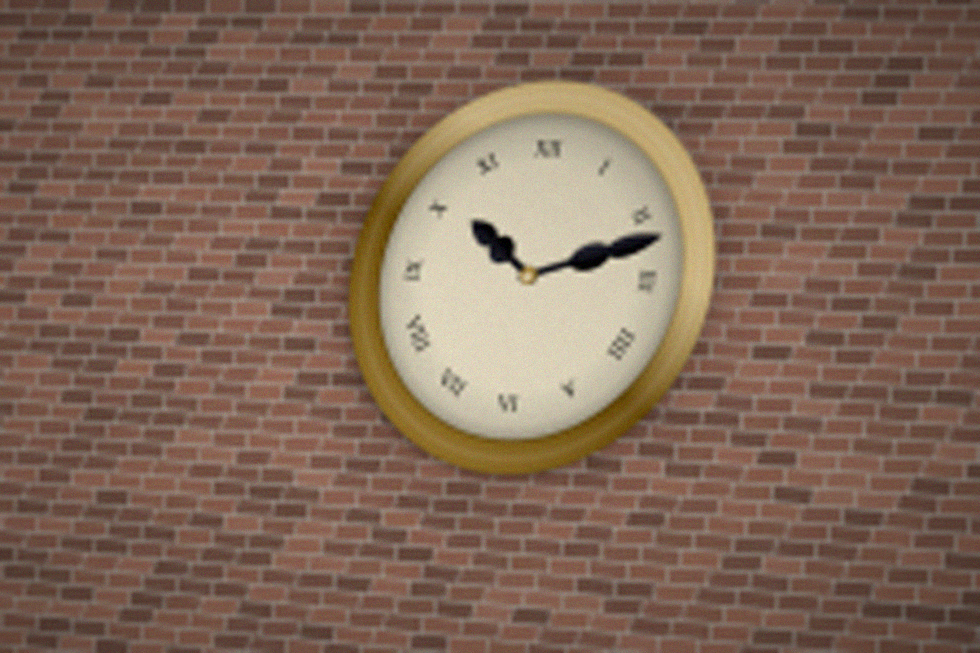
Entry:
10.12
